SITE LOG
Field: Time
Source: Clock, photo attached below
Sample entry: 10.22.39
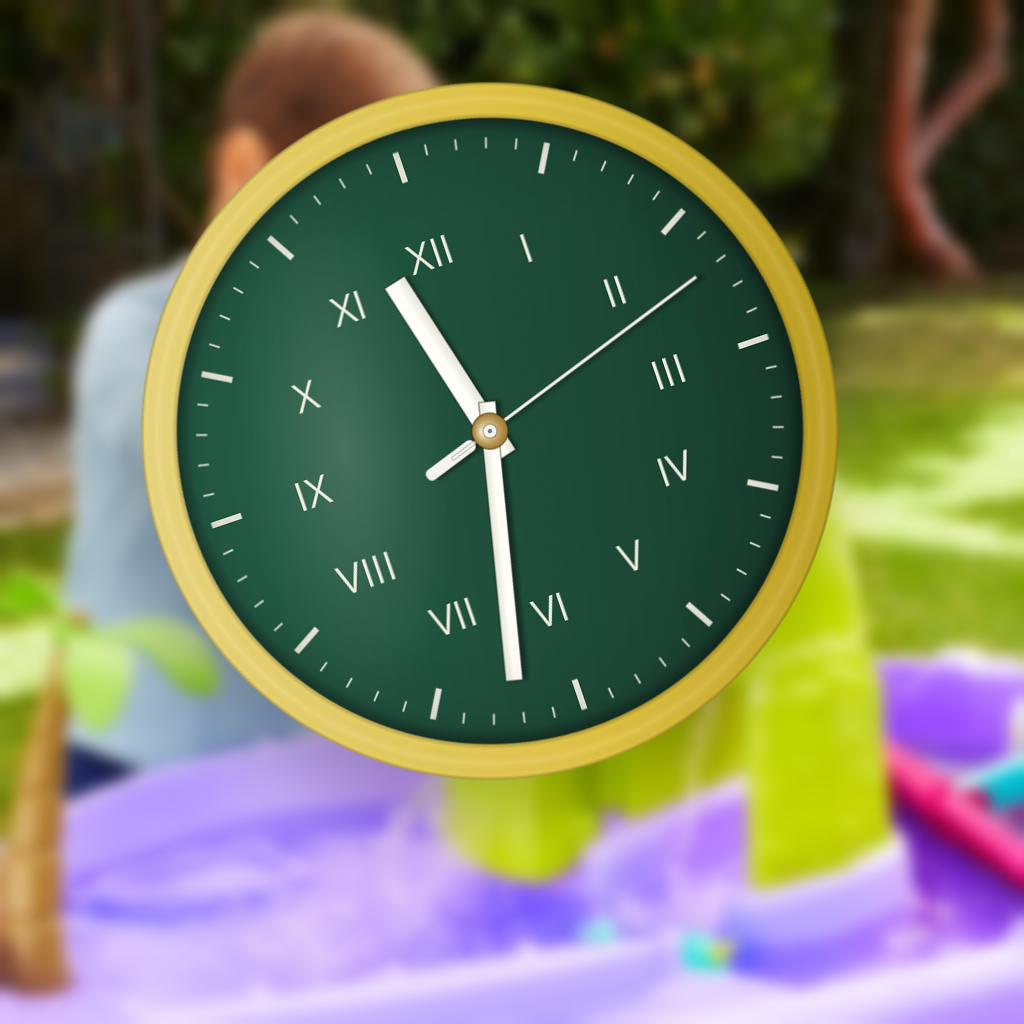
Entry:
11.32.12
